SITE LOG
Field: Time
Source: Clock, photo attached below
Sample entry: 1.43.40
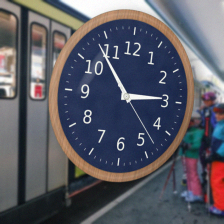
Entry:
2.53.23
